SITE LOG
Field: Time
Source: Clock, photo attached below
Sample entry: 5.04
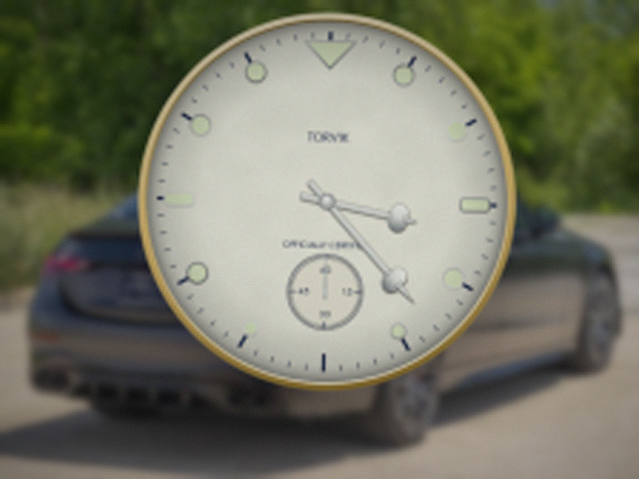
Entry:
3.23
